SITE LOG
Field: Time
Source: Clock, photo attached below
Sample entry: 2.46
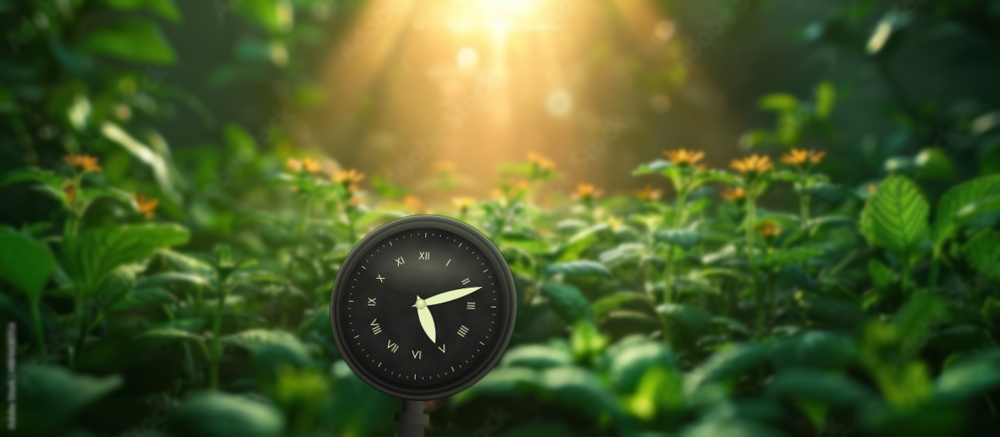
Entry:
5.12
